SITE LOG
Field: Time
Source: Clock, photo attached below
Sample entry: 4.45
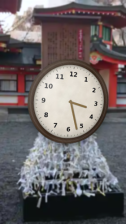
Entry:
3.27
